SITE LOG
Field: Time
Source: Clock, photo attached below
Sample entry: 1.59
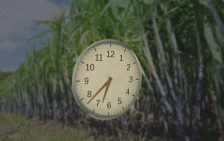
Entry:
6.38
